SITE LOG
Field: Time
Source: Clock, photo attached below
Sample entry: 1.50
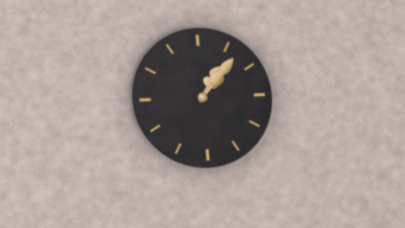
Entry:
1.07
